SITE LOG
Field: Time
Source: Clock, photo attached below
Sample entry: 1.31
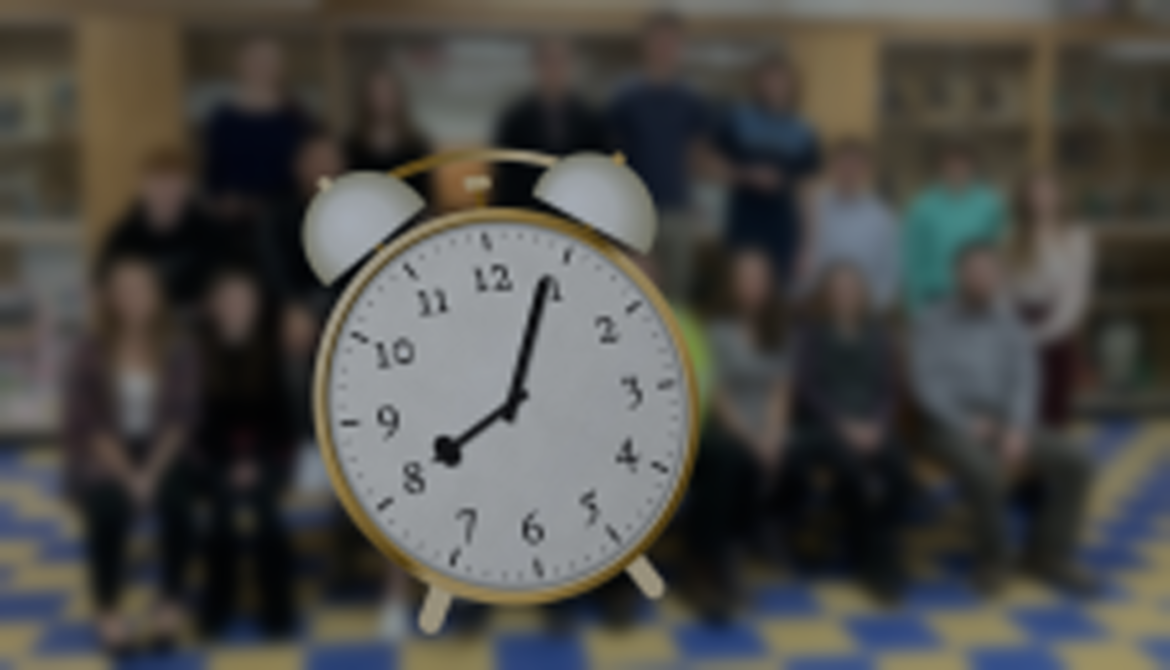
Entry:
8.04
